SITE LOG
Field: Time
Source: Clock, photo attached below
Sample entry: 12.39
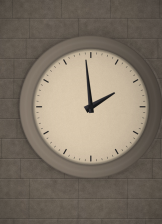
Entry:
1.59
